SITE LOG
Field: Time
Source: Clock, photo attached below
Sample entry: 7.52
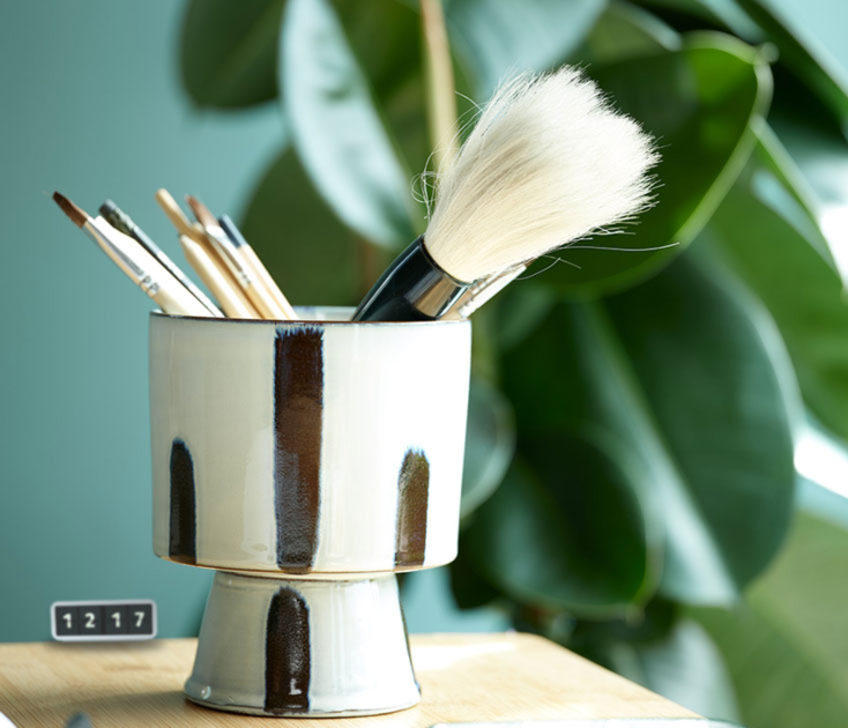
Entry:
12.17
